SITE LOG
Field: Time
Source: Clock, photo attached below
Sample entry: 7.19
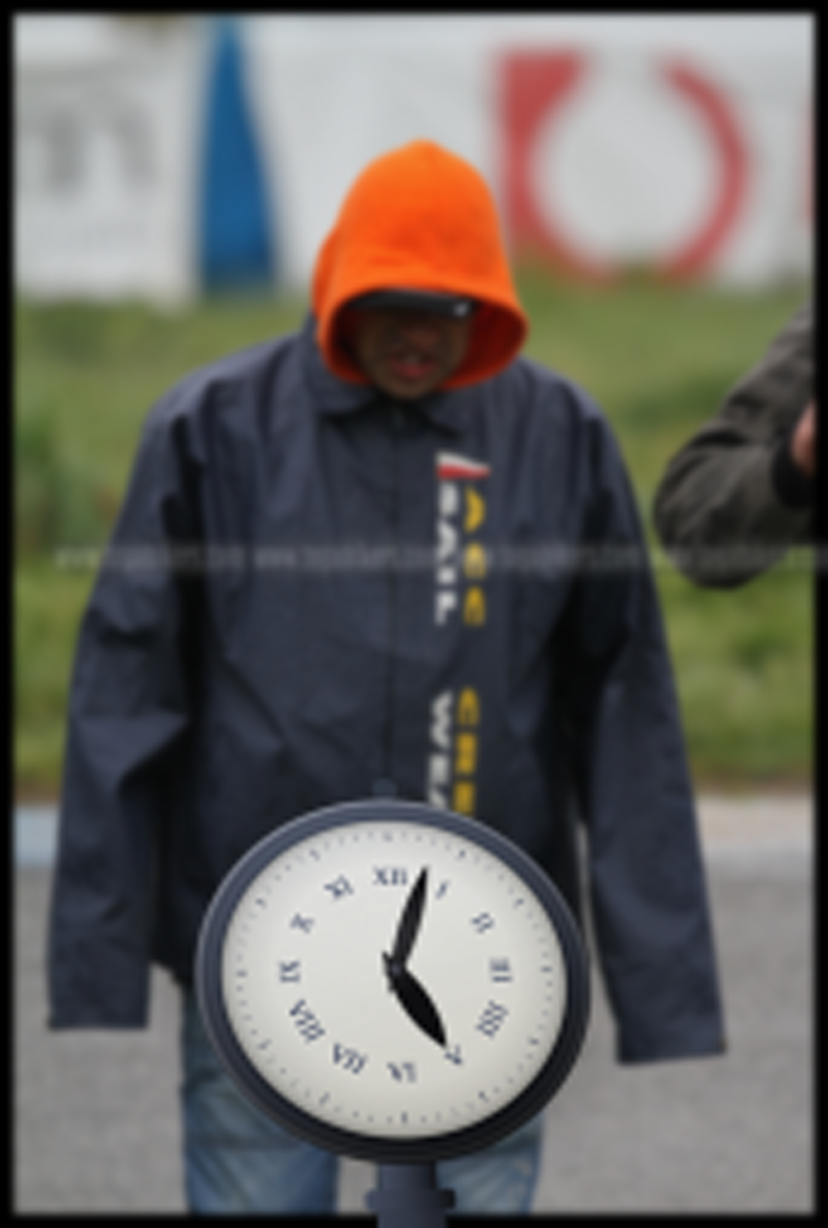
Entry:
5.03
